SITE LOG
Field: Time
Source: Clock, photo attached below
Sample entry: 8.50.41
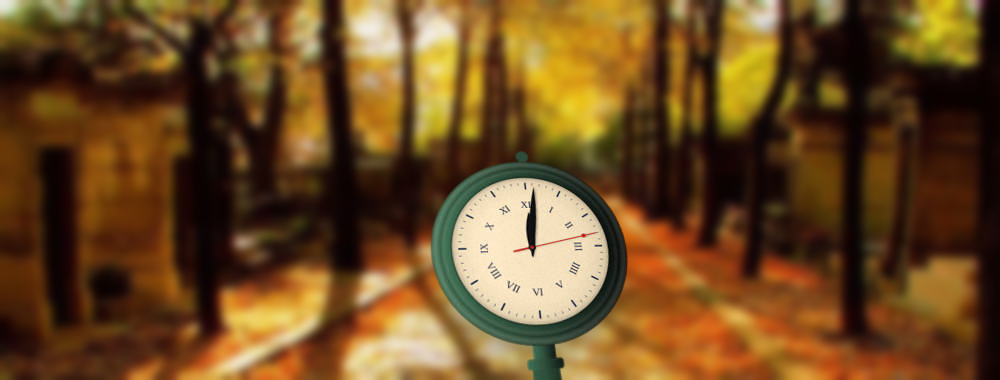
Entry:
12.01.13
